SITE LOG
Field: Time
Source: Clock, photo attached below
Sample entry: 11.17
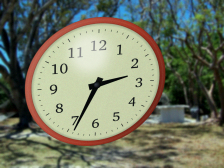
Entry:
2.34
